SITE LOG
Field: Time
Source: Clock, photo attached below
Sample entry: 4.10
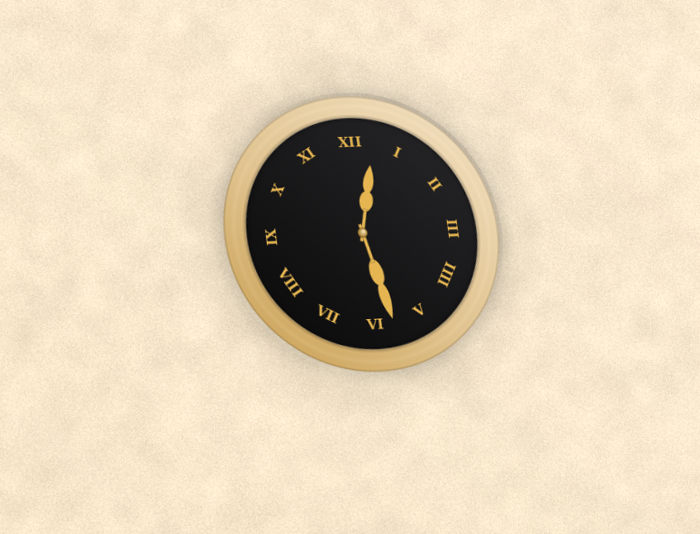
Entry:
12.28
